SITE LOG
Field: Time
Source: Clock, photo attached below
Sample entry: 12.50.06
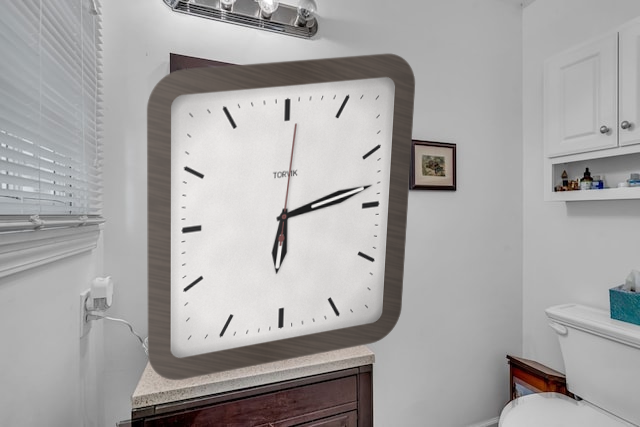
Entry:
6.13.01
